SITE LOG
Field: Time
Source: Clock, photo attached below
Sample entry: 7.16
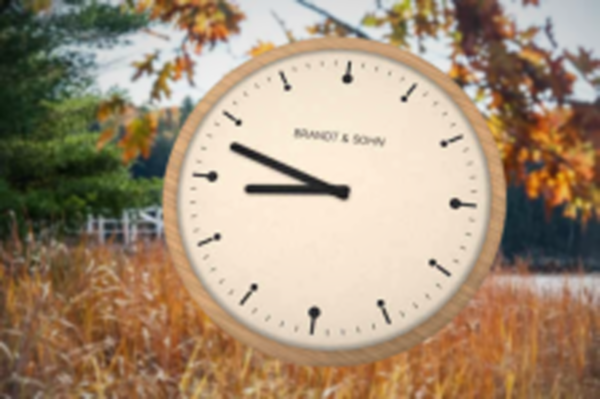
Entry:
8.48
